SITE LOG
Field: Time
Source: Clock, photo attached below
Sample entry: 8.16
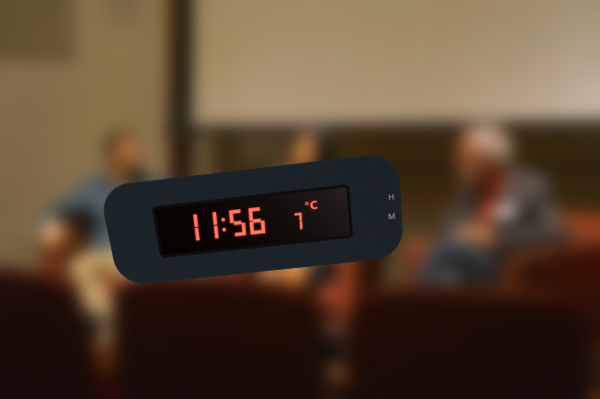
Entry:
11.56
